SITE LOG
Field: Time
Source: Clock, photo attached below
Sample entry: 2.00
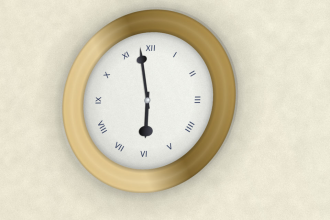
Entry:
5.58
